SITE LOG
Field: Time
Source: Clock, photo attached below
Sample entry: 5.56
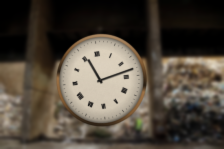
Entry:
11.13
